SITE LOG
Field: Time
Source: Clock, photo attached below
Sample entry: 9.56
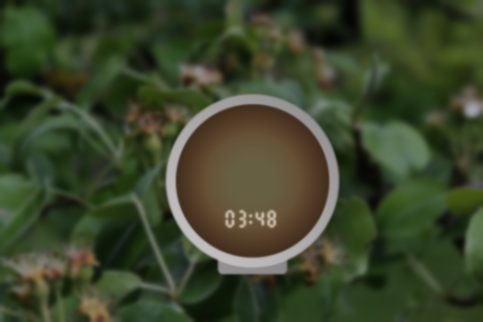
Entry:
3.48
